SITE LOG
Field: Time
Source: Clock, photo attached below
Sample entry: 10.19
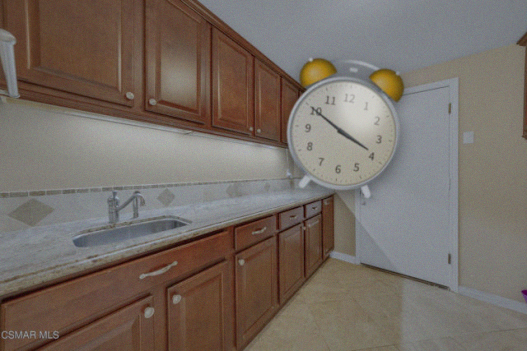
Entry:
3.50
